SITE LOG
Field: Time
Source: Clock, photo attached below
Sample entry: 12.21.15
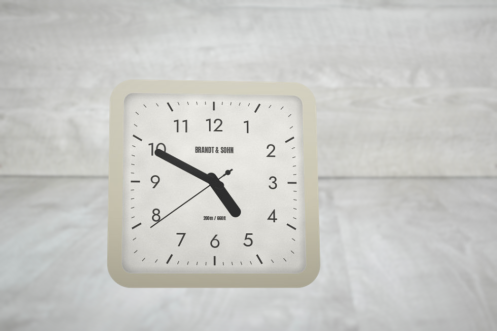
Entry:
4.49.39
